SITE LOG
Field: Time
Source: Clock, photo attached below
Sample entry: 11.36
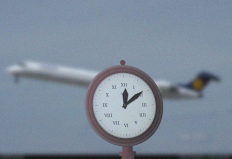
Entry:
12.09
